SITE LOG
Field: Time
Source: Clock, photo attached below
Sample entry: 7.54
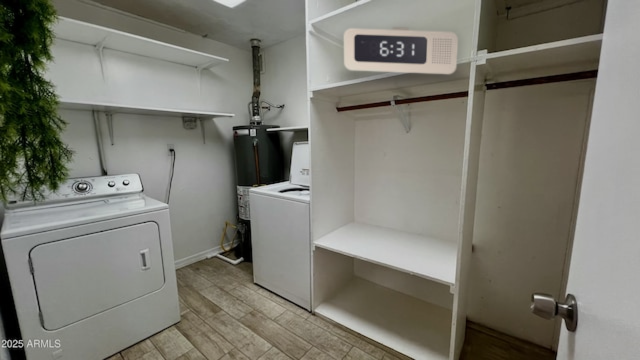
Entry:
6.31
